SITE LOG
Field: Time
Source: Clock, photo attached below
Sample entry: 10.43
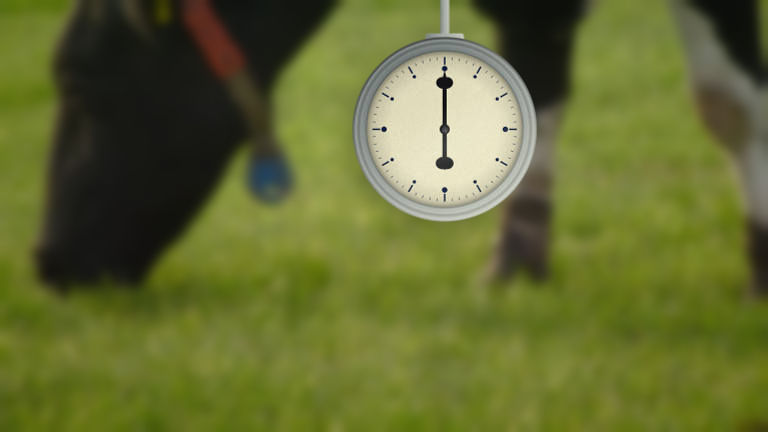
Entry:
6.00
